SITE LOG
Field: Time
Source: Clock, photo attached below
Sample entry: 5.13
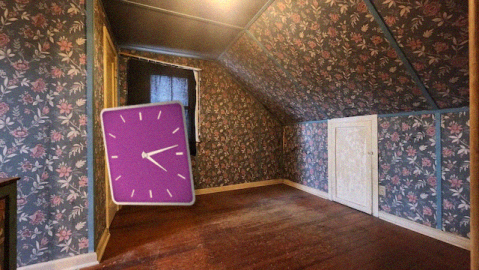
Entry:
4.13
